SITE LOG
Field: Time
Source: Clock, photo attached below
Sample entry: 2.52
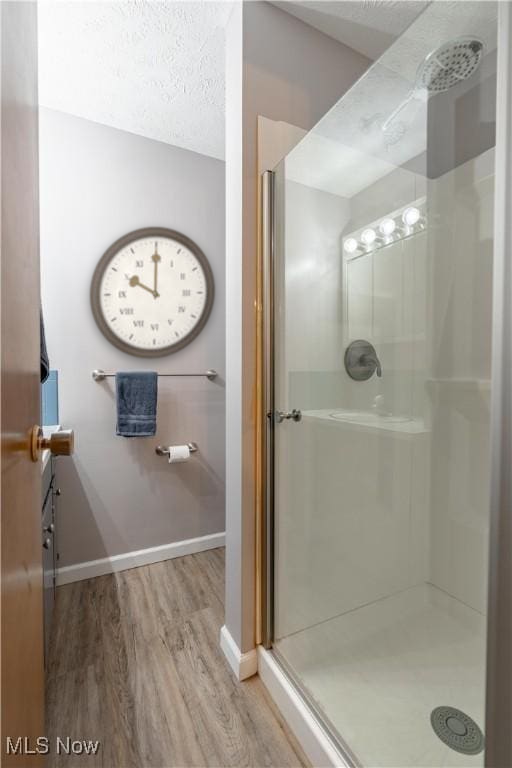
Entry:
10.00
